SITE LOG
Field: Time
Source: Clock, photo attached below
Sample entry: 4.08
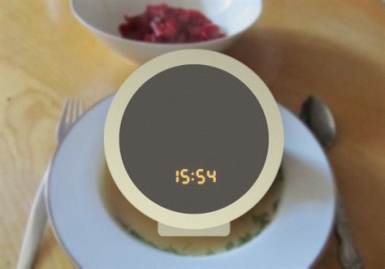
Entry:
15.54
